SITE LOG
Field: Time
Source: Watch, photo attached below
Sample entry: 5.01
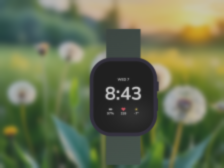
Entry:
8.43
